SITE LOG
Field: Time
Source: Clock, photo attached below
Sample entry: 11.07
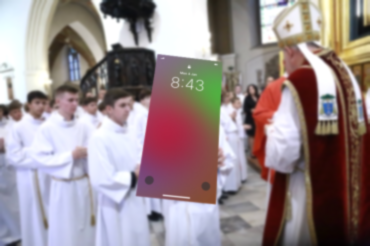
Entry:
8.43
